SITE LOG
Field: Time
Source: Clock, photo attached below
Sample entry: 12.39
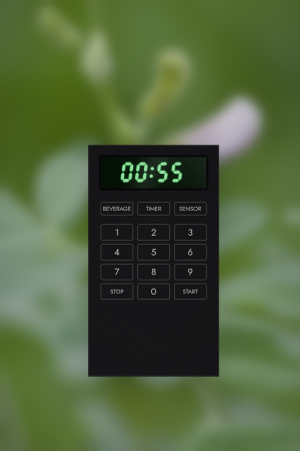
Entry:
0.55
